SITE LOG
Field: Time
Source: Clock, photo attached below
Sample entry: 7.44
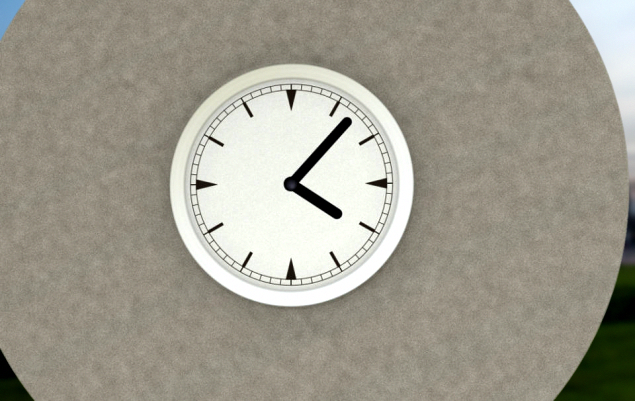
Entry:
4.07
